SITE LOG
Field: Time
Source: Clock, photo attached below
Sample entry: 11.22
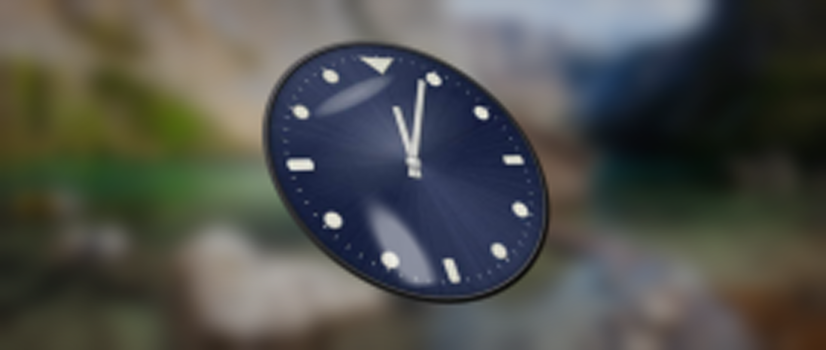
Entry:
12.04
